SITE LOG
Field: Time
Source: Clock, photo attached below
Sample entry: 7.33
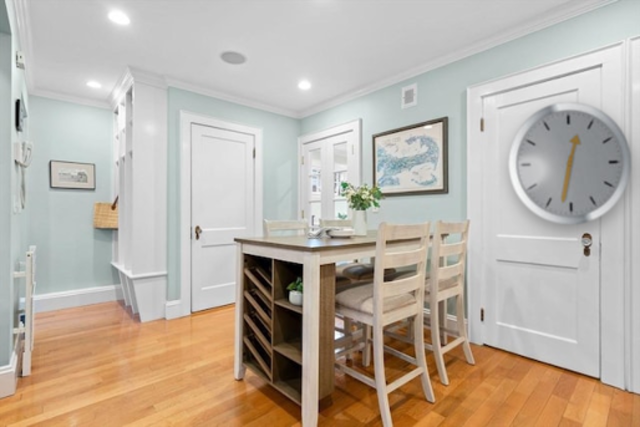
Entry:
12.32
